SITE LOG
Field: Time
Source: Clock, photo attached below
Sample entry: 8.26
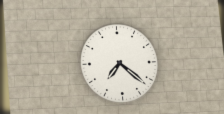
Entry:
7.22
